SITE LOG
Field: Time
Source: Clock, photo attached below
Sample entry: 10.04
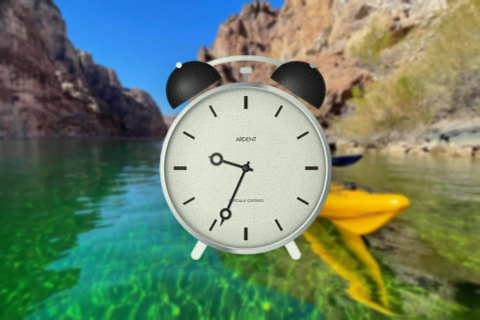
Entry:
9.34
